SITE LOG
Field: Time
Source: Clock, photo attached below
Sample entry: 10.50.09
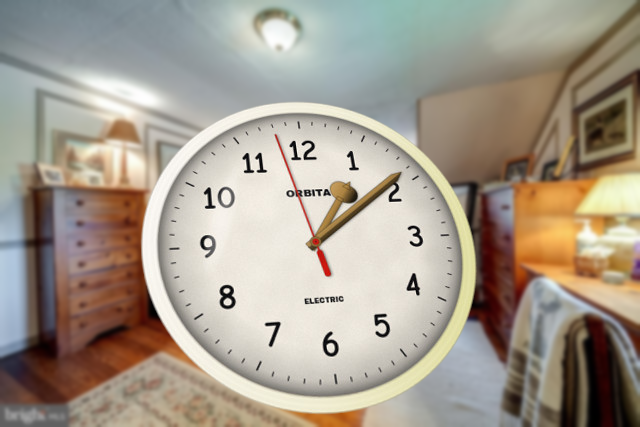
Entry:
1.08.58
